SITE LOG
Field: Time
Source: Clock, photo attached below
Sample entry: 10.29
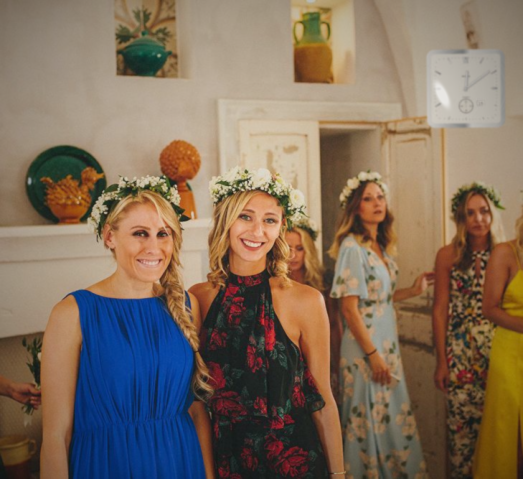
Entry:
12.09
